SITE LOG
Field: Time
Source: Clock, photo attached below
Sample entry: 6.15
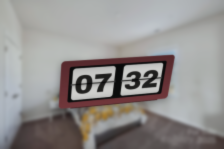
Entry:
7.32
